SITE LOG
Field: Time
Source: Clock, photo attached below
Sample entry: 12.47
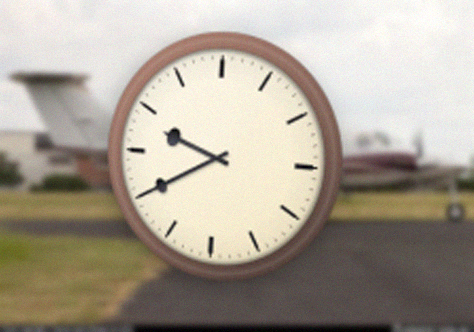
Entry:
9.40
